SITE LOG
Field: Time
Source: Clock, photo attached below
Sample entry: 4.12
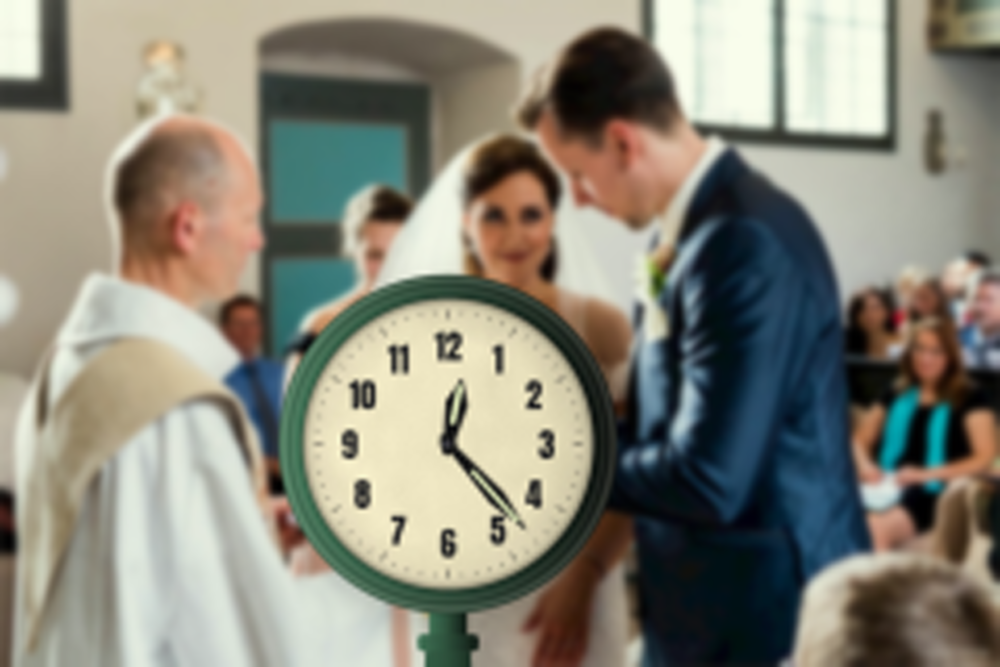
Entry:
12.23
